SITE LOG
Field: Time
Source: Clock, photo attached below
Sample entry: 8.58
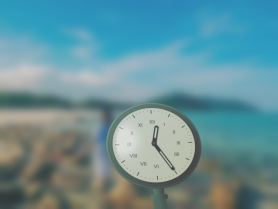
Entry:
12.25
